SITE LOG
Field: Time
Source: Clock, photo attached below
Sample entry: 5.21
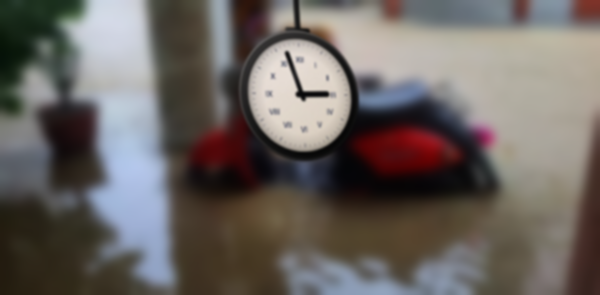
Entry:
2.57
